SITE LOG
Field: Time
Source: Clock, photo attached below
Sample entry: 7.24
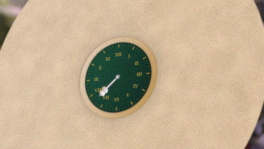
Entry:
7.38
